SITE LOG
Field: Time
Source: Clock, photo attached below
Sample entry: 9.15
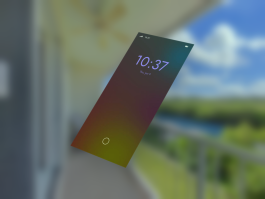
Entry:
10.37
